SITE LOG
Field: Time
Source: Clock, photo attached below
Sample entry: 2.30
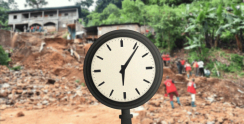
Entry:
6.06
